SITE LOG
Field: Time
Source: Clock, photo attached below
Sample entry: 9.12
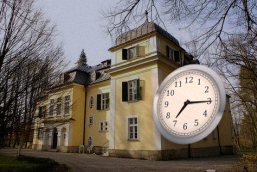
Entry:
7.15
